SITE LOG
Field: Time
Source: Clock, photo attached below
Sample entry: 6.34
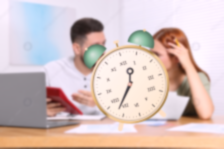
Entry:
12.37
